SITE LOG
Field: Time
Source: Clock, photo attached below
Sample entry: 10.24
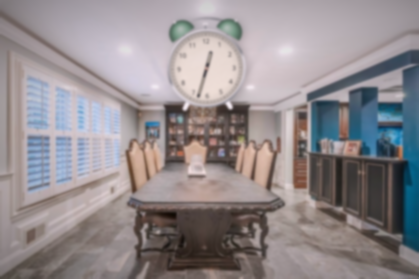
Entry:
12.33
